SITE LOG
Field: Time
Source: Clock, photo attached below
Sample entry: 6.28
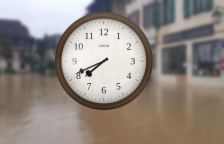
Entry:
7.41
